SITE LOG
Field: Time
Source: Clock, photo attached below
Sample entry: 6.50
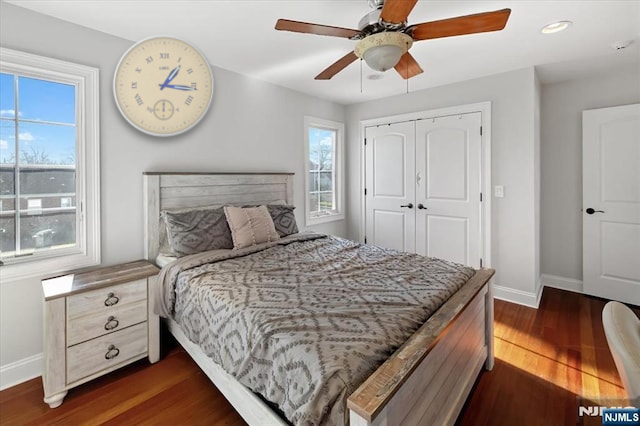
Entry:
1.16
